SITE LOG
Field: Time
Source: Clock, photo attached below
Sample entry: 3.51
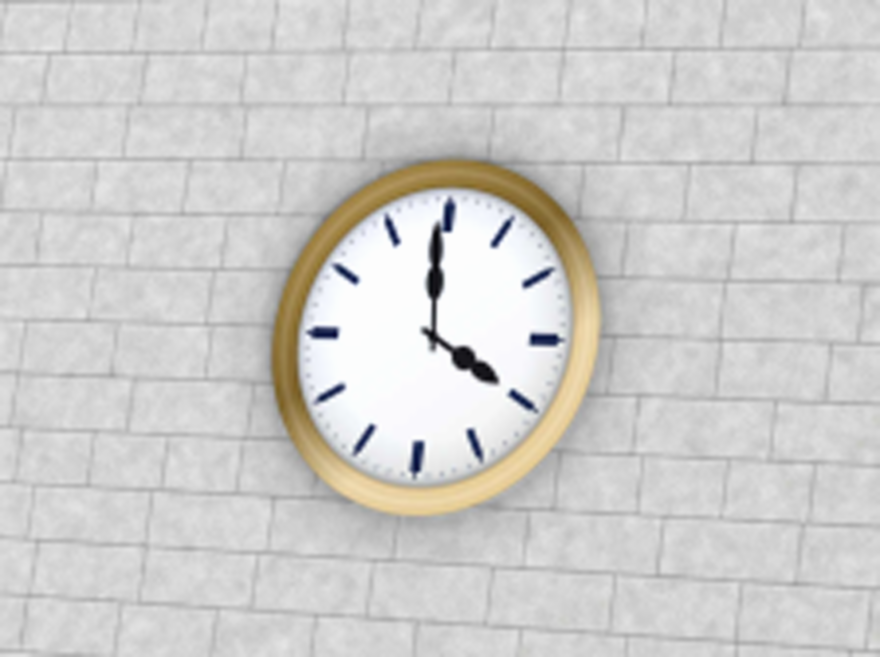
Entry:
3.59
